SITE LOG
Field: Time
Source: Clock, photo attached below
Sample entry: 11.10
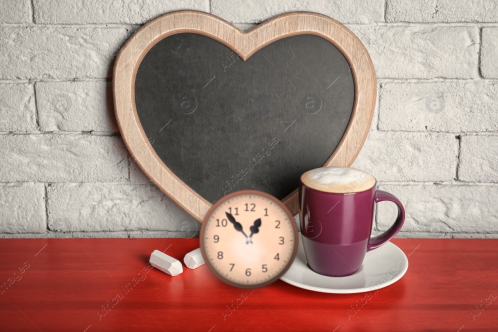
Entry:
12.53
